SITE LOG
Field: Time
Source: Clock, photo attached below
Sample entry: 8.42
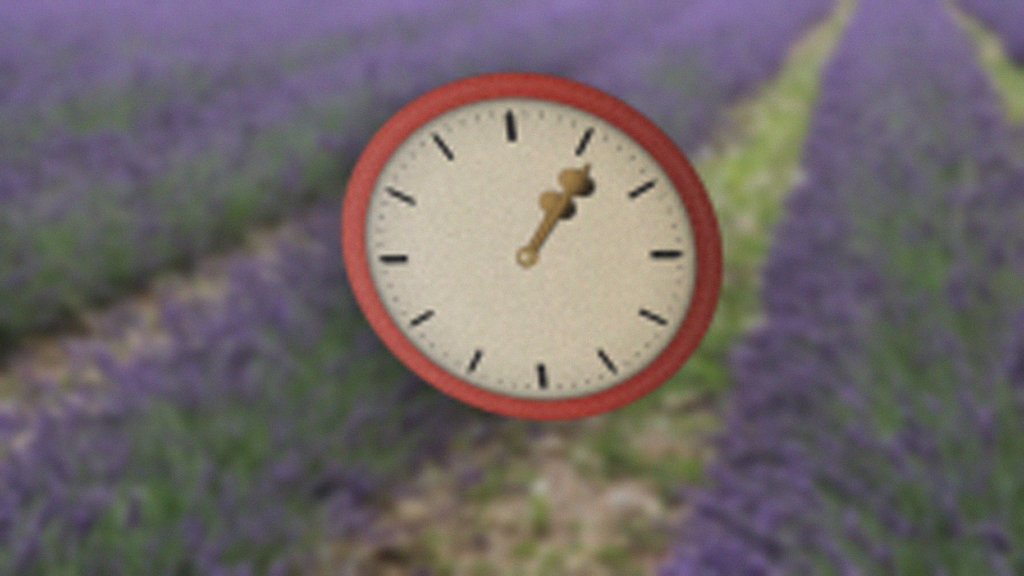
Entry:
1.06
